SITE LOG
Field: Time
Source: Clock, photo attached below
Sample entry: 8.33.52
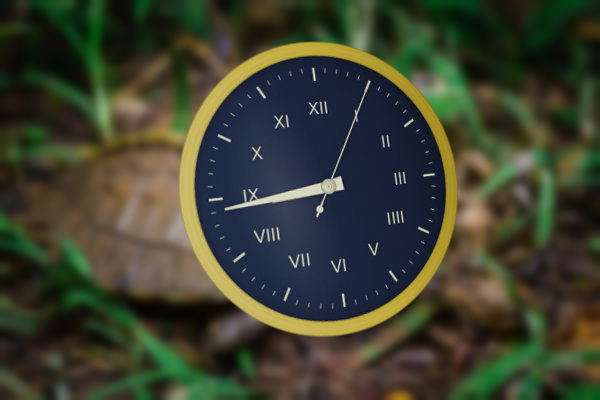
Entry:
8.44.05
